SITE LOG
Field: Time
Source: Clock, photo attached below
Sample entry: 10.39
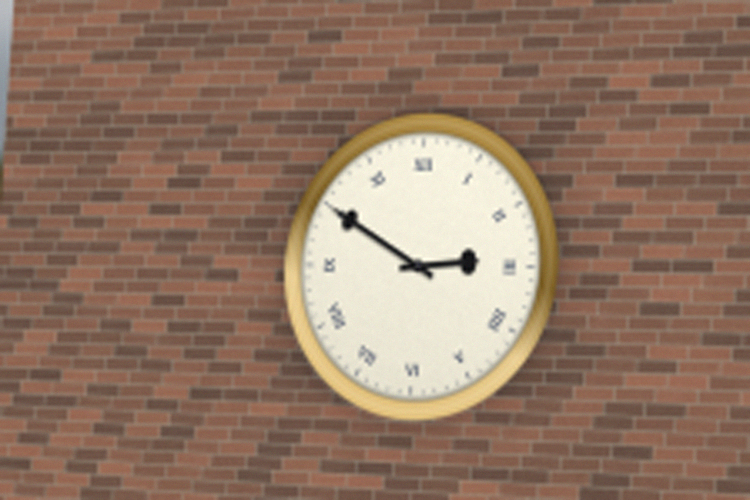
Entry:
2.50
